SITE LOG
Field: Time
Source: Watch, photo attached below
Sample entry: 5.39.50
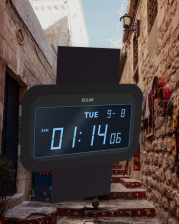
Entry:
1.14.06
